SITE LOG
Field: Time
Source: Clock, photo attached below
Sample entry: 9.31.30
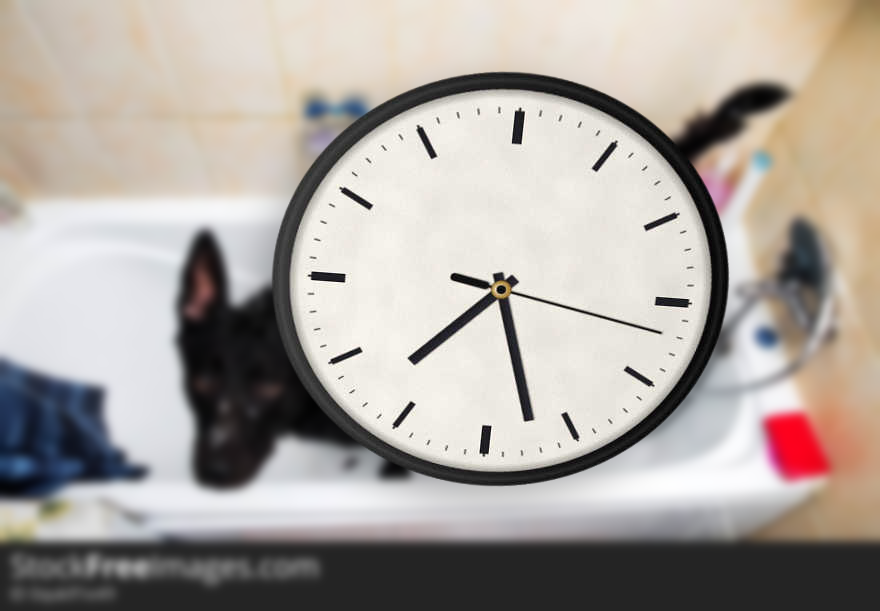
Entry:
7.27.17
